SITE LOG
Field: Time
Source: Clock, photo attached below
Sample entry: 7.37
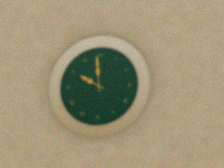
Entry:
9.59
